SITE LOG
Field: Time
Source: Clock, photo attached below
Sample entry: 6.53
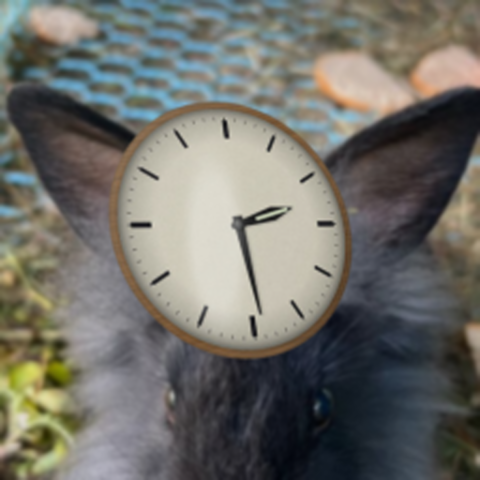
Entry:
2.29
